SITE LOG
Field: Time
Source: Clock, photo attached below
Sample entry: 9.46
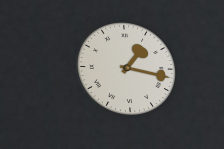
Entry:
1.17
